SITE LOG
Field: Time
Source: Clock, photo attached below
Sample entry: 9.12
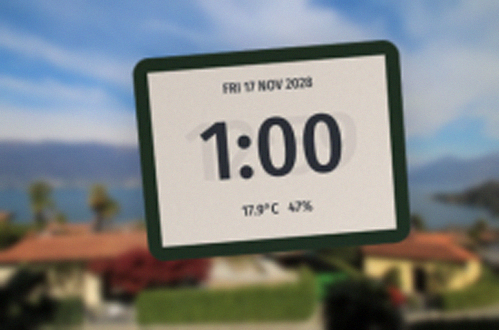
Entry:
1.00
